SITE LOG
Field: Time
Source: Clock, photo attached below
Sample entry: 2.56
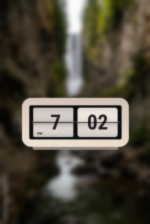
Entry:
7.02
